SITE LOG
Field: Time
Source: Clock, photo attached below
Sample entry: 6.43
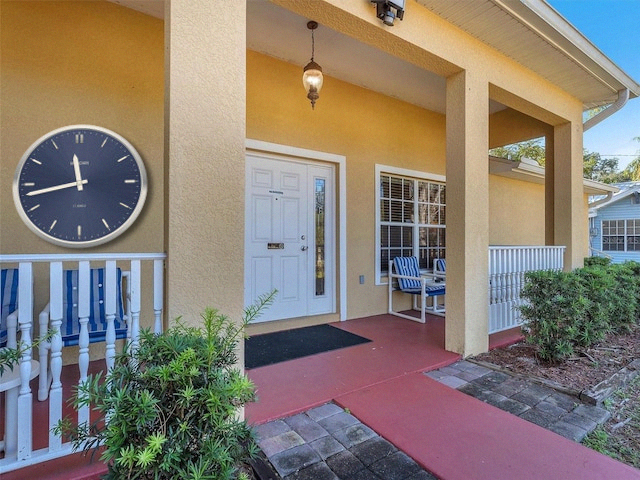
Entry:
11.43
